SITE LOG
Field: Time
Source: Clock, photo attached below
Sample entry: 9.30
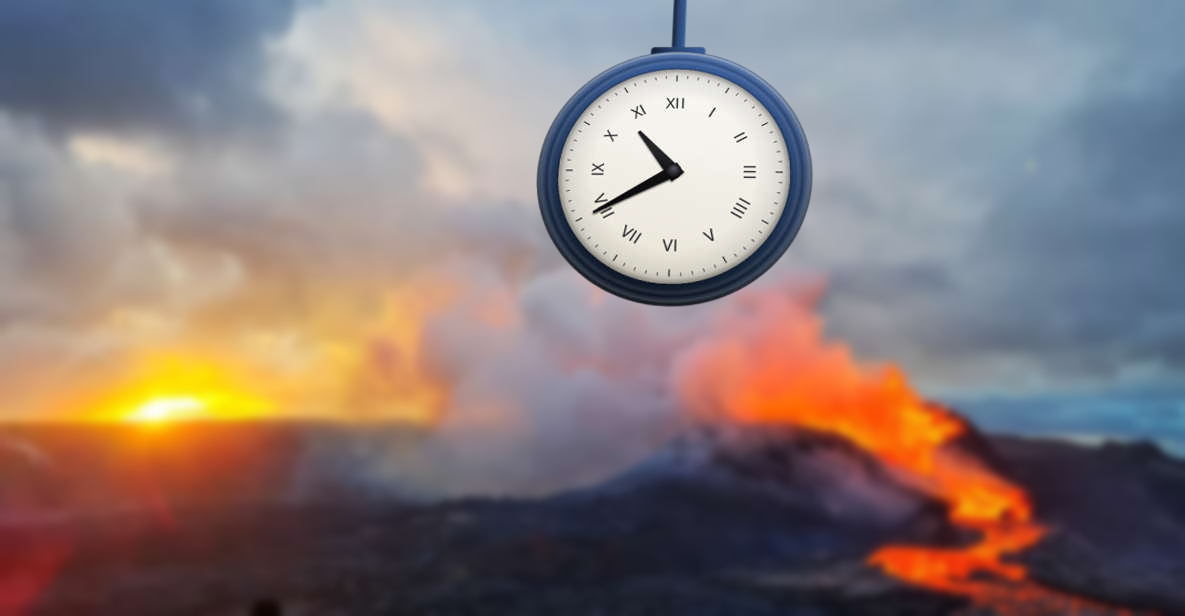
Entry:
10.40
